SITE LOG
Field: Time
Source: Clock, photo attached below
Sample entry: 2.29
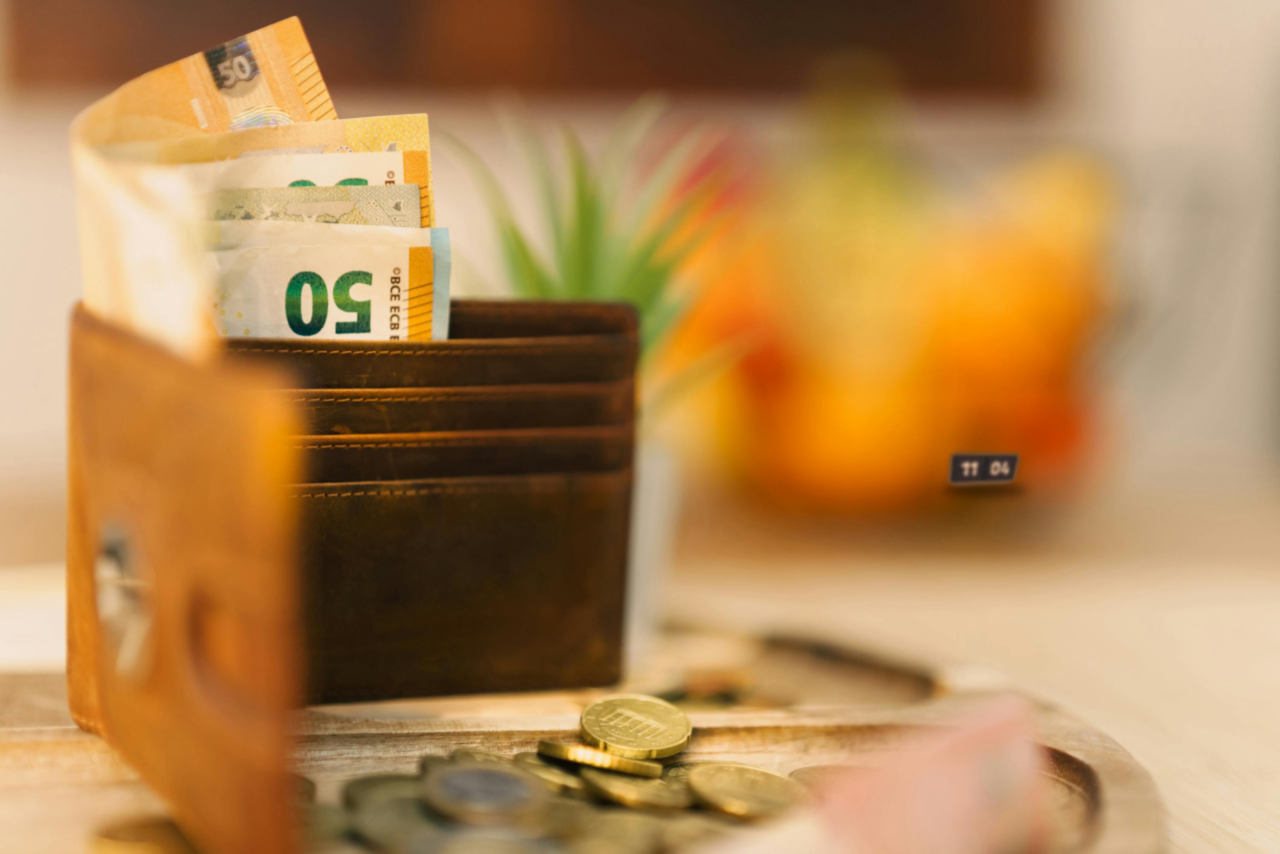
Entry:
11.04
